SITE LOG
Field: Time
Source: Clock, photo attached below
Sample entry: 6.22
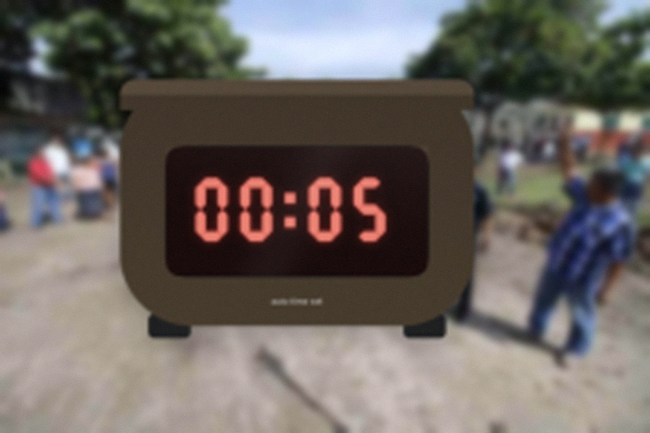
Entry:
0.05
